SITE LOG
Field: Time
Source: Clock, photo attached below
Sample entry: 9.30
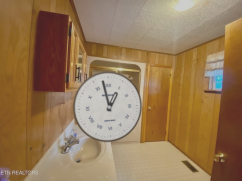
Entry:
12.58
